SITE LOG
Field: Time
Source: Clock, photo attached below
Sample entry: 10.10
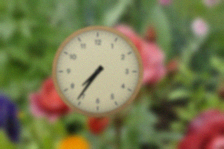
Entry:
7.36
